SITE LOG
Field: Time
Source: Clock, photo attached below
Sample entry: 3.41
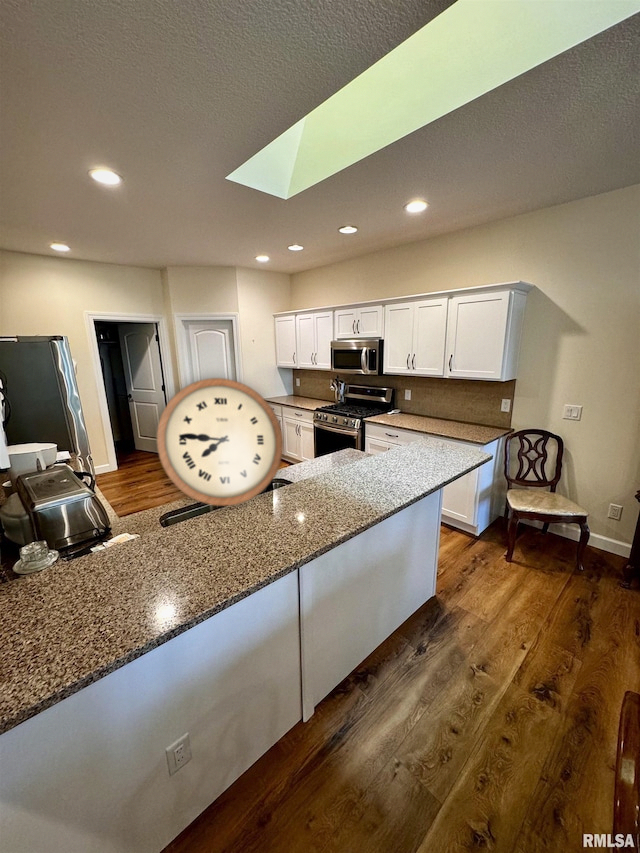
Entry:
7.46
